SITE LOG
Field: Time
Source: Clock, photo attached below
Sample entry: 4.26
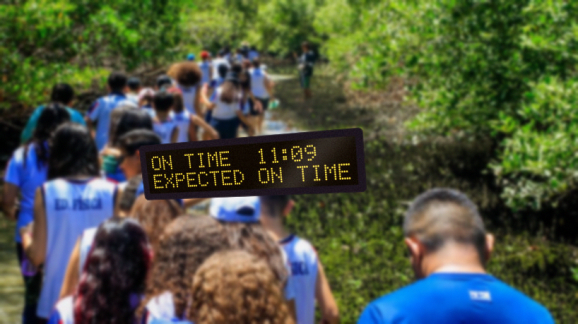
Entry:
11.09
